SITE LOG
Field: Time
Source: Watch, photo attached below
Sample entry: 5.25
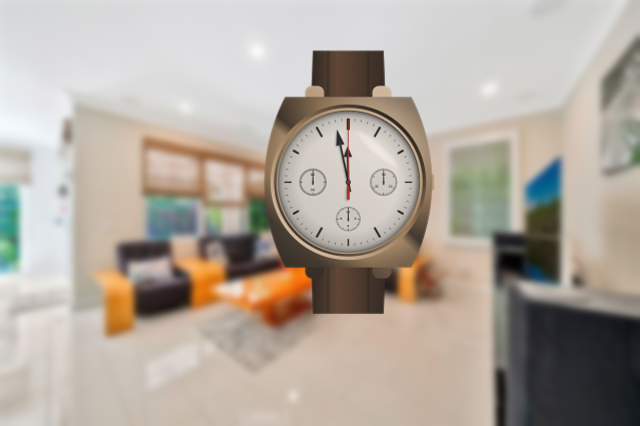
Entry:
11.58
